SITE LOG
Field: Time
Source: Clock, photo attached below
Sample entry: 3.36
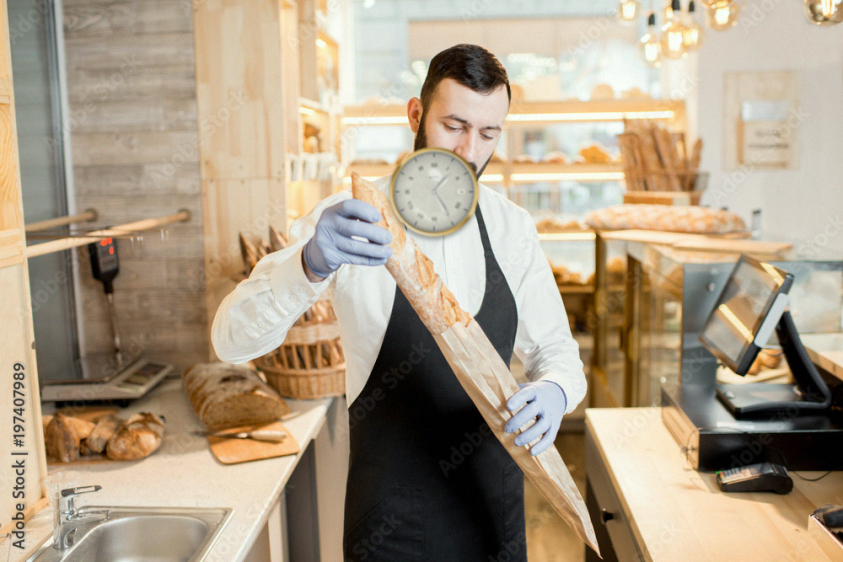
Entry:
1.25
